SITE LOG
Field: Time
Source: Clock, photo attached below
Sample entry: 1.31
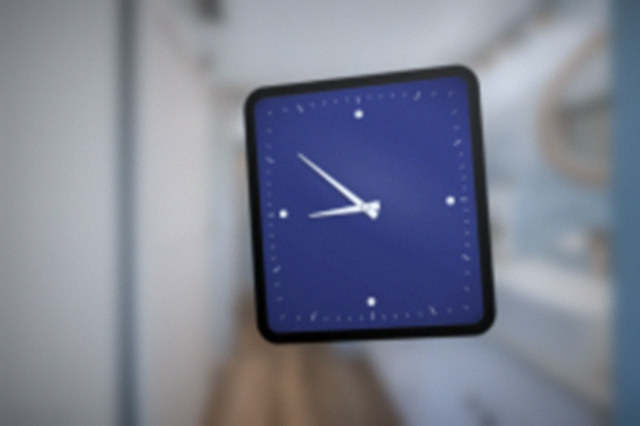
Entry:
8.52
